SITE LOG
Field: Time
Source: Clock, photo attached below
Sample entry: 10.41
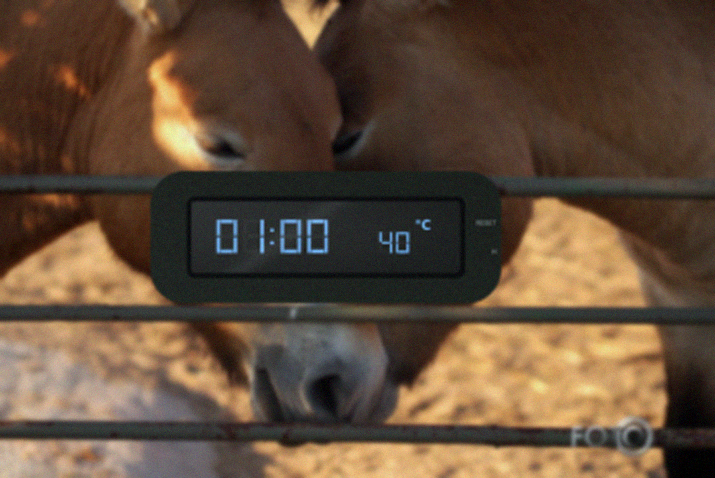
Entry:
1.00
